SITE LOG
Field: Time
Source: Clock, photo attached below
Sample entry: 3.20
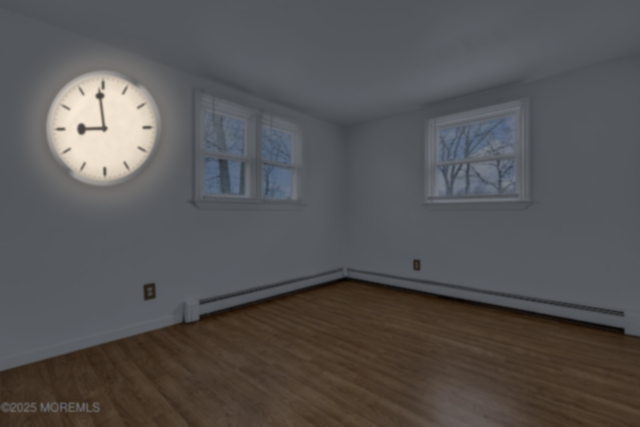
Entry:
8.59
